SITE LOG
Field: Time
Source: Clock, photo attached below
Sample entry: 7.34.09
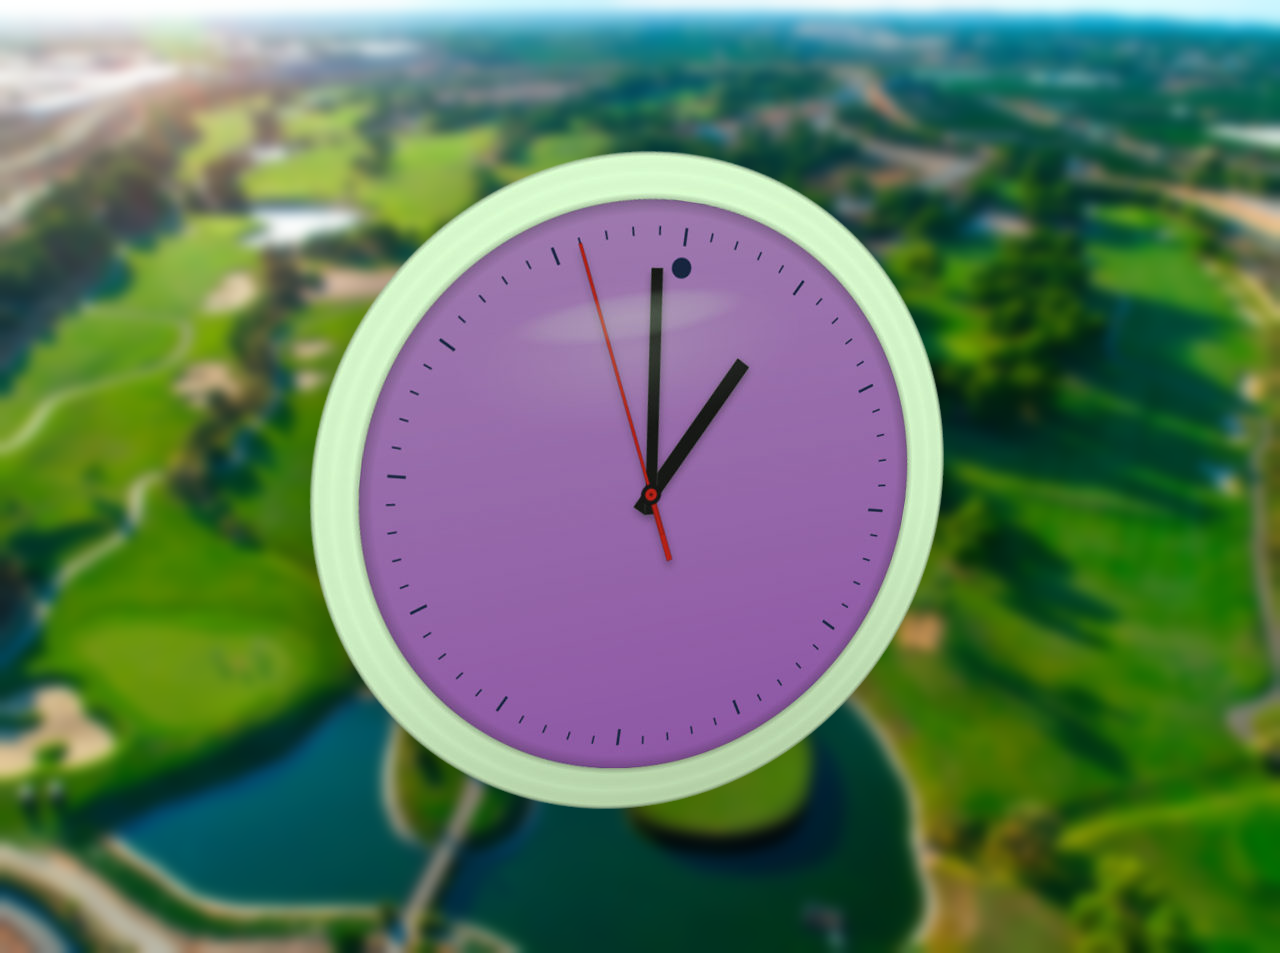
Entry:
12.58.56
